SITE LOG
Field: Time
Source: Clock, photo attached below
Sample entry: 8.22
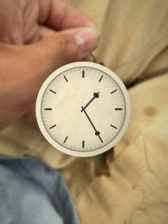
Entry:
1.25
